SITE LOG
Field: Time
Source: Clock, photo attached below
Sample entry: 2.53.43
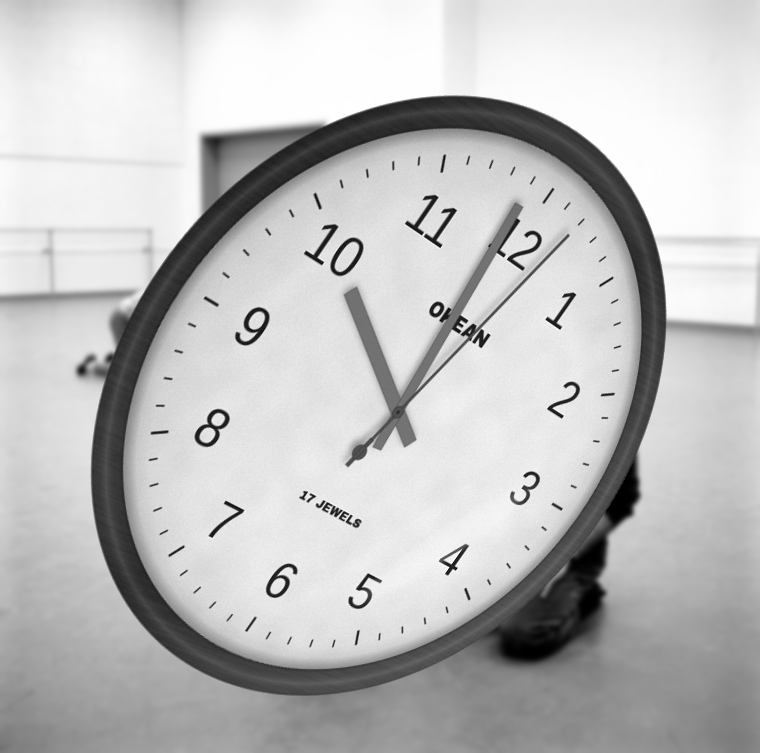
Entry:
9.59.02
